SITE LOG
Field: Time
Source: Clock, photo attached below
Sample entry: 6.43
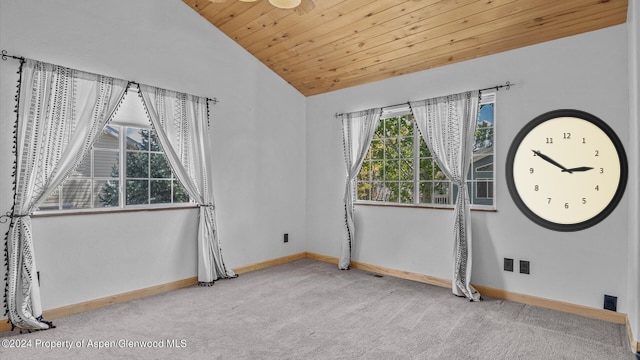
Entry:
2.50
